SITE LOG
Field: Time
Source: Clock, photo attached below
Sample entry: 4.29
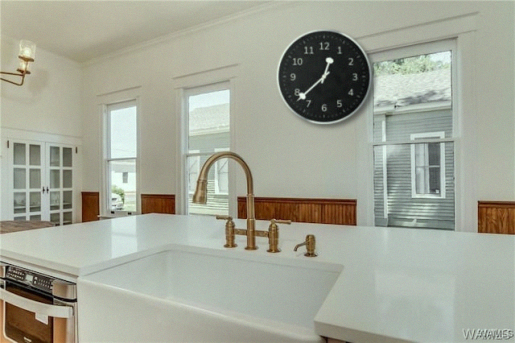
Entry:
12.38
